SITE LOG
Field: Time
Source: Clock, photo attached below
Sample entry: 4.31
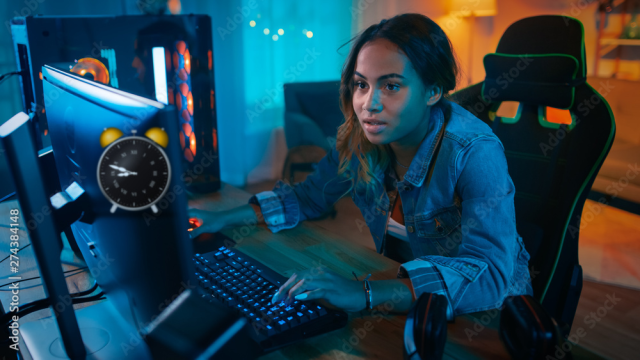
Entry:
8.48
